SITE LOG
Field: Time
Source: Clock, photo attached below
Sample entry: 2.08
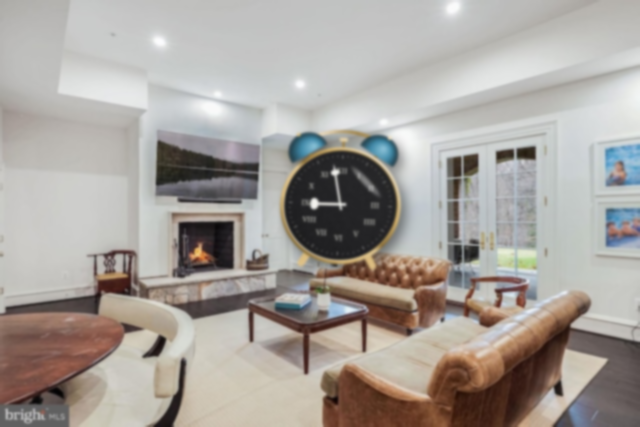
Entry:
8.58
